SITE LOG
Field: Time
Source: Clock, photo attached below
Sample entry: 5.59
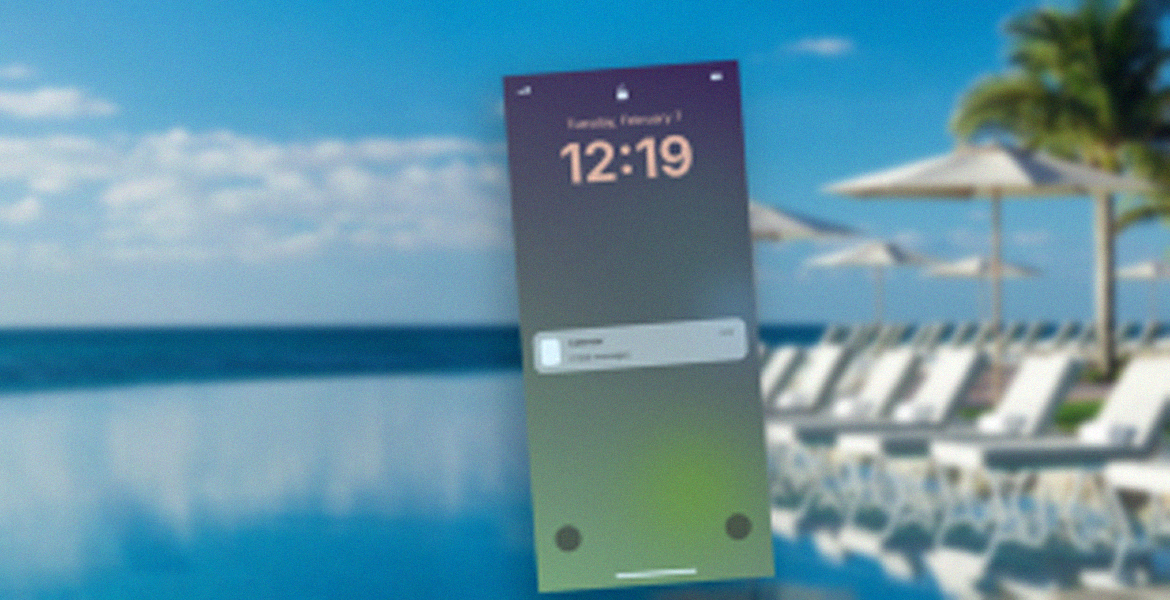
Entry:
12.19
